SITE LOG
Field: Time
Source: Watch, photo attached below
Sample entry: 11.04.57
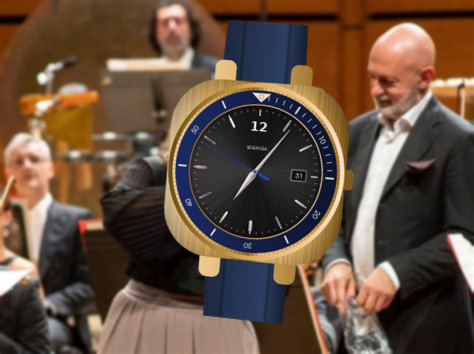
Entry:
7.05.49
